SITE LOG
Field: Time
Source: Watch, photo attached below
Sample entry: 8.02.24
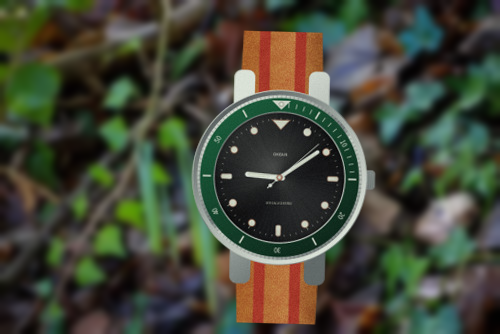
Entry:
9.09.08
